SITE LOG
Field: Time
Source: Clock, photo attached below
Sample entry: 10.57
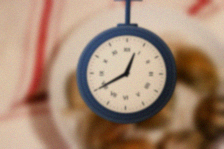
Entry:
12.40
